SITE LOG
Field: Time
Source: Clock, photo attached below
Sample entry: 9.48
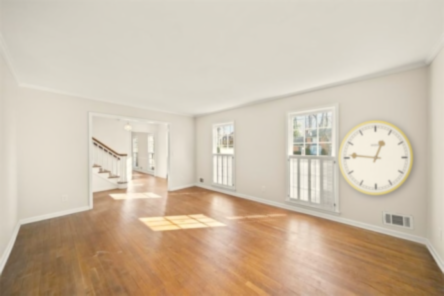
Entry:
12.46
